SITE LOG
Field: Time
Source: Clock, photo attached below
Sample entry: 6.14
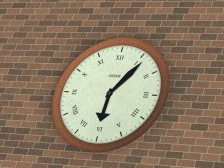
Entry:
6.06
